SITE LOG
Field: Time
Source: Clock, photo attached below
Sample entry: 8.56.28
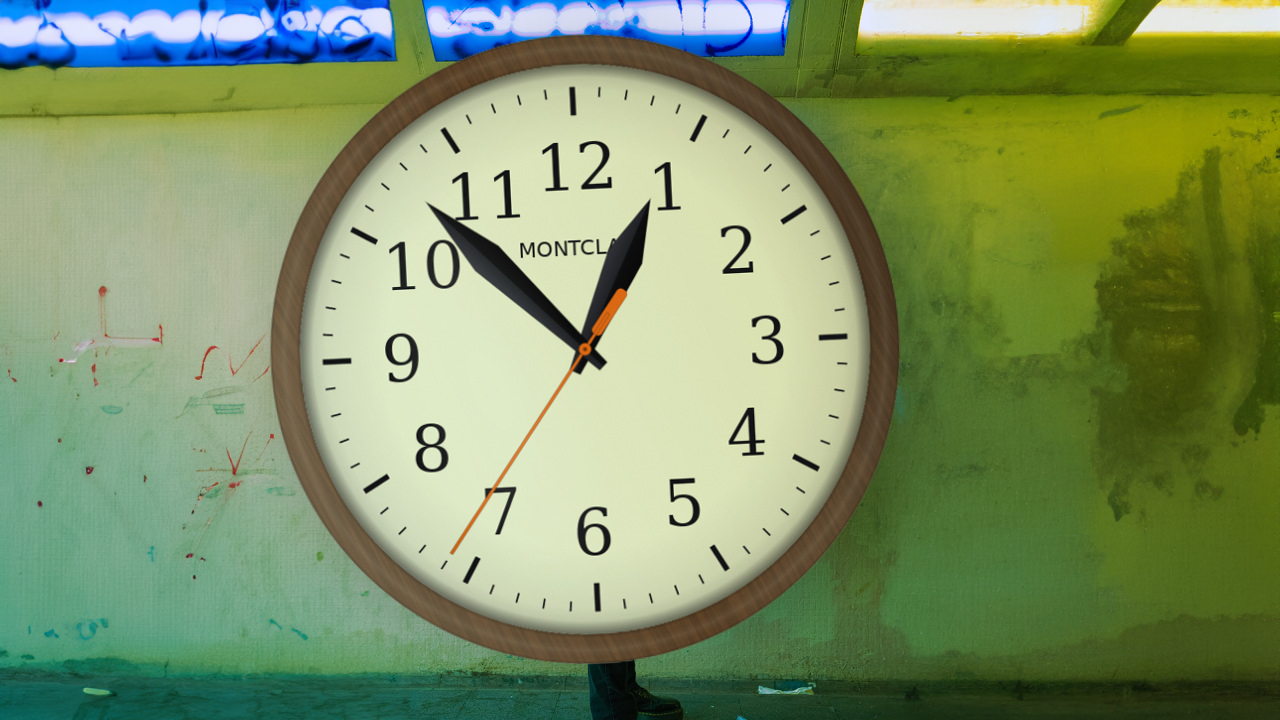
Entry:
12.52.36
